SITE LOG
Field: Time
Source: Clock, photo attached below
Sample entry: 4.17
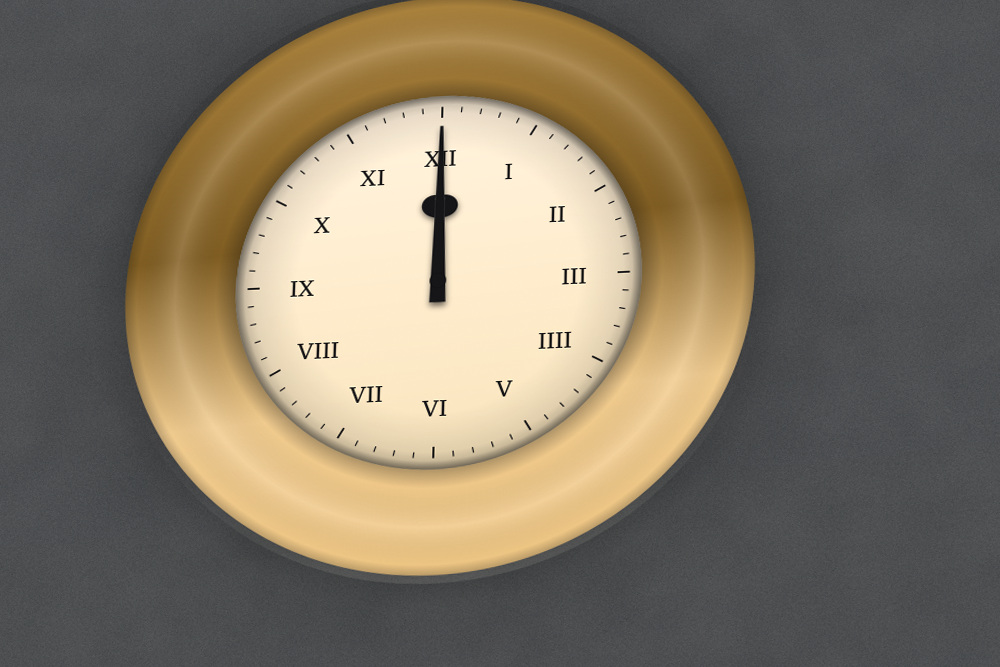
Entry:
12.00
